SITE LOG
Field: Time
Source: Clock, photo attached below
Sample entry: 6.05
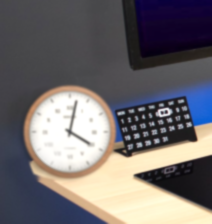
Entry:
4.02
